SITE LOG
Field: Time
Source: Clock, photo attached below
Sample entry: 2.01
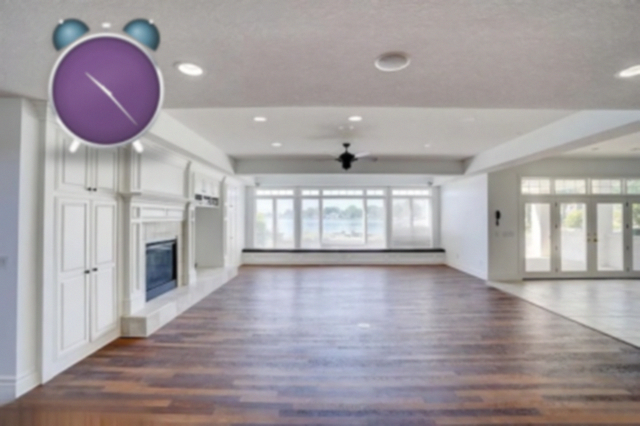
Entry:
10.23
